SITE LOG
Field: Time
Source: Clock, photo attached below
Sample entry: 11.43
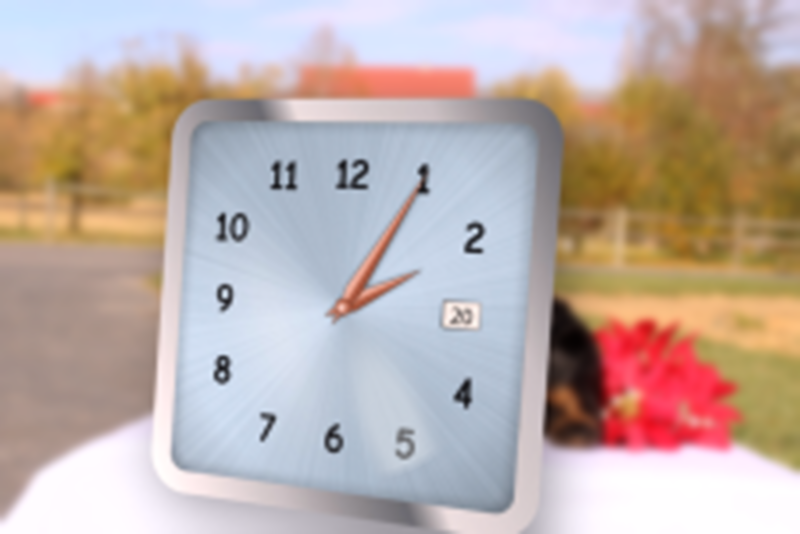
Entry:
2.05
